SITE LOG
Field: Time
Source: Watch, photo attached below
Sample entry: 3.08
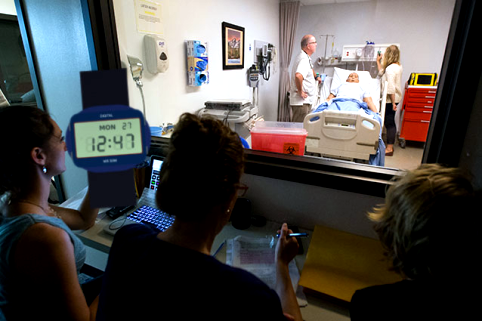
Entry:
12.47
